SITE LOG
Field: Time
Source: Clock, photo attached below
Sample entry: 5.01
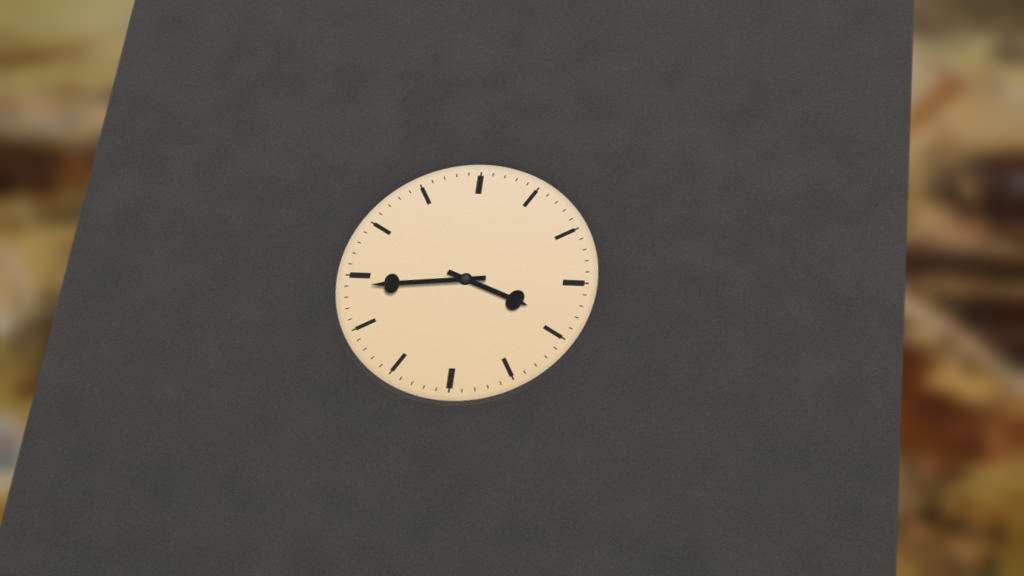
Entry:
3.44
